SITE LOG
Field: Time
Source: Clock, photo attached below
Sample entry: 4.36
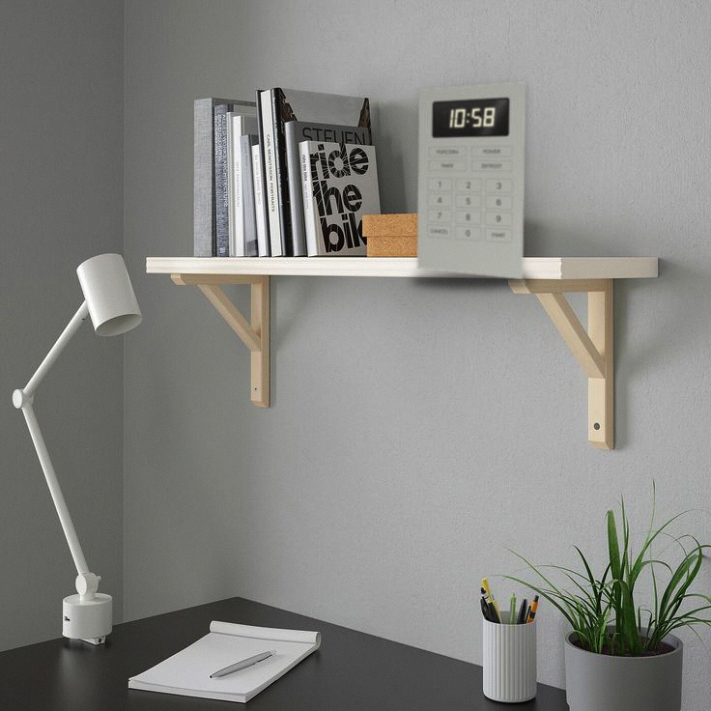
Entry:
10.58
